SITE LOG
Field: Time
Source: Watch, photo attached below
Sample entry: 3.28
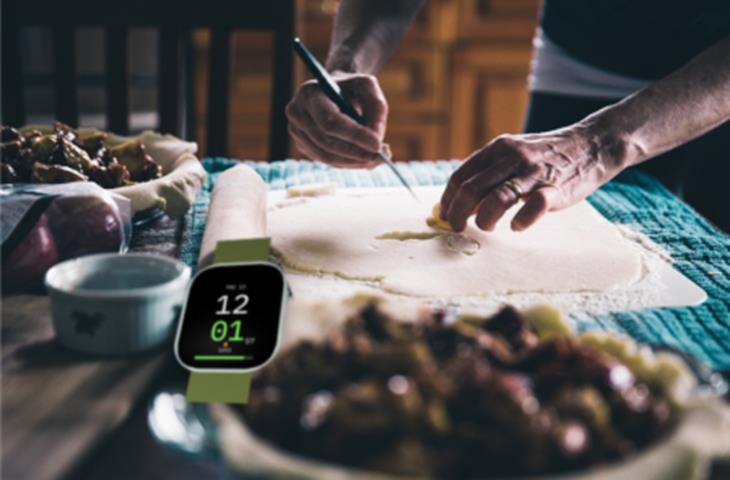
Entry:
12.01
